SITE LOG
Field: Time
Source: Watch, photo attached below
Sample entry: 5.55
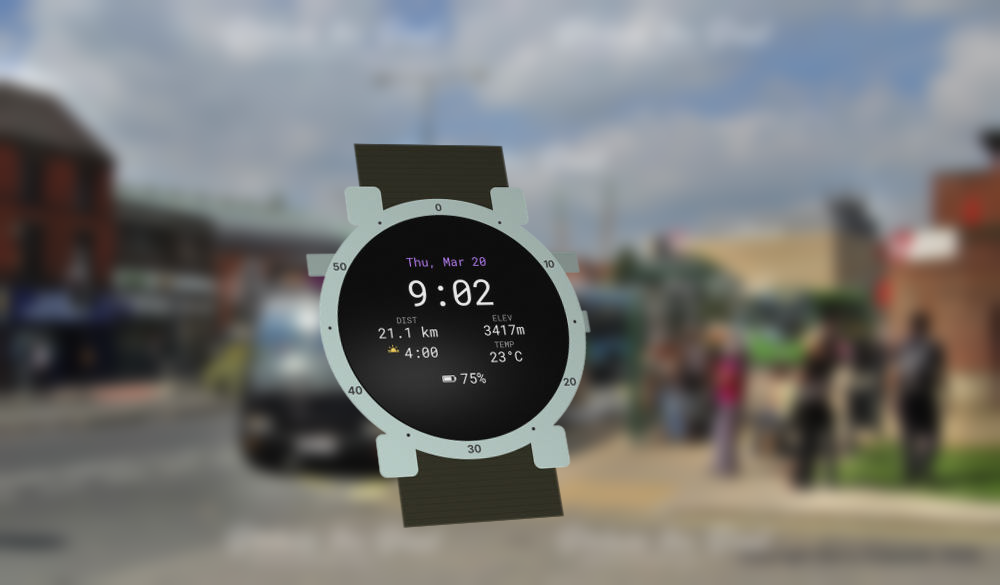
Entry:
9.02
